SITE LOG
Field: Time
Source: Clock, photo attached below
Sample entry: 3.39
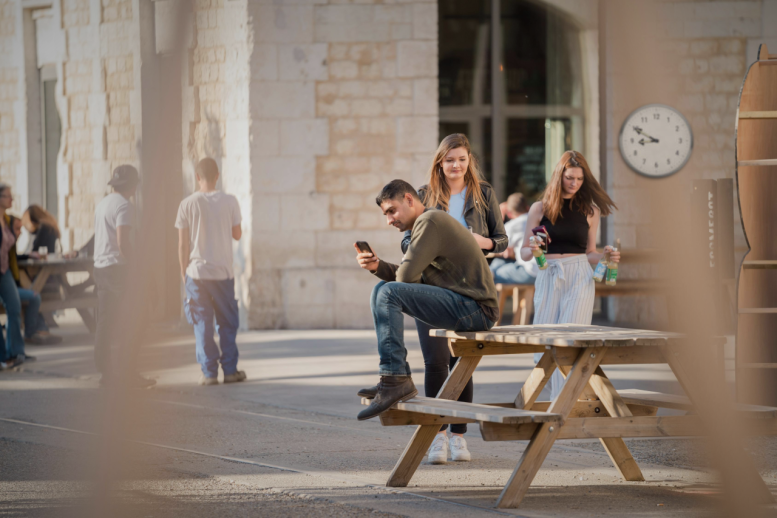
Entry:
8.50
